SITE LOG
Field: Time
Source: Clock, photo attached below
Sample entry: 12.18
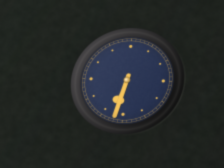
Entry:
6.32
